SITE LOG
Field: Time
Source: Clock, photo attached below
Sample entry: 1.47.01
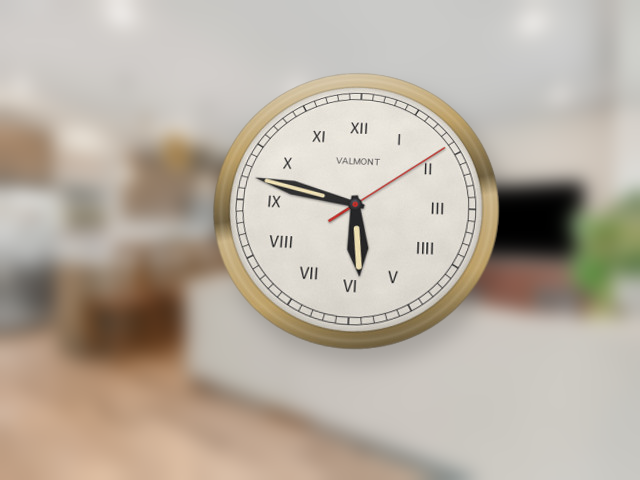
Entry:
5.47.09
